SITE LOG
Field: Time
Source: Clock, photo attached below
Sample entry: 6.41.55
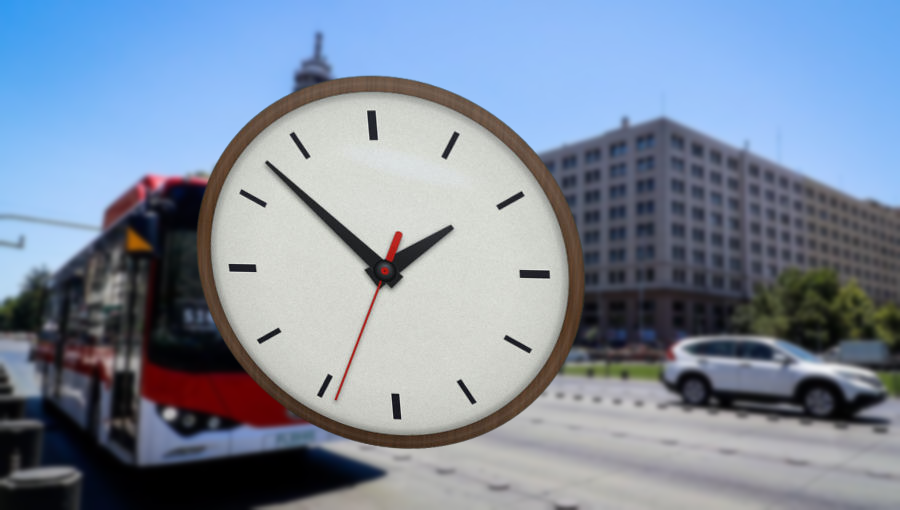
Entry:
1.52.34
